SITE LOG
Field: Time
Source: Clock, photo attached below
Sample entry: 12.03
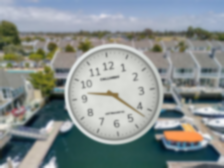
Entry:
9.22
